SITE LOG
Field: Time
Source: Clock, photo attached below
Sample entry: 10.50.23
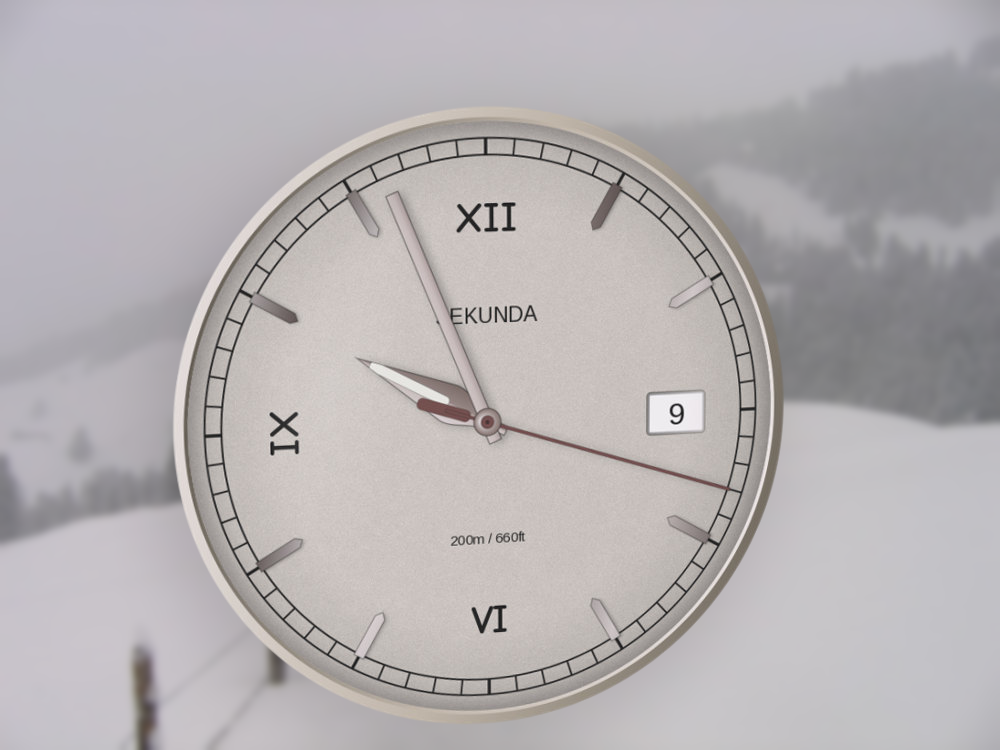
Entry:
9.56.18
